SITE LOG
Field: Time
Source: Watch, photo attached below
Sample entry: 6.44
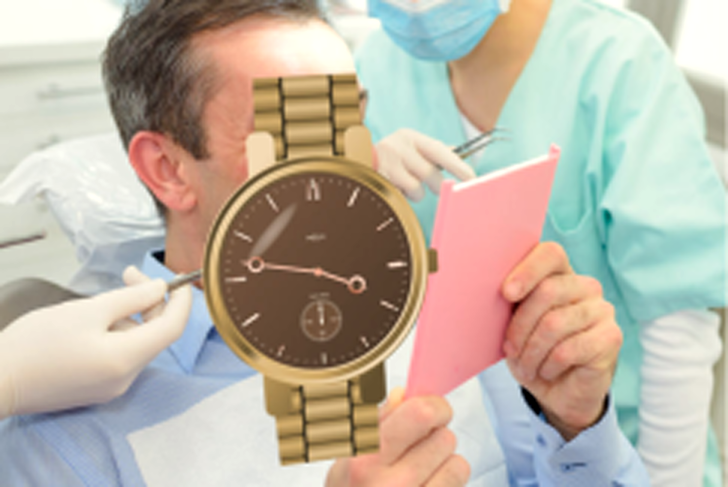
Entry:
3.47
